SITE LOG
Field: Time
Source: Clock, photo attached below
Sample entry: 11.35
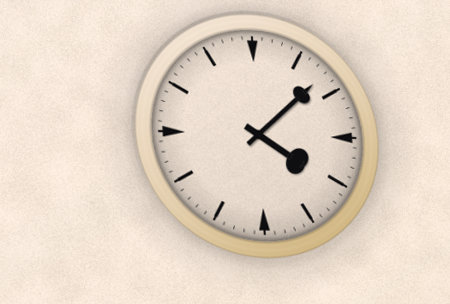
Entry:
4.08
